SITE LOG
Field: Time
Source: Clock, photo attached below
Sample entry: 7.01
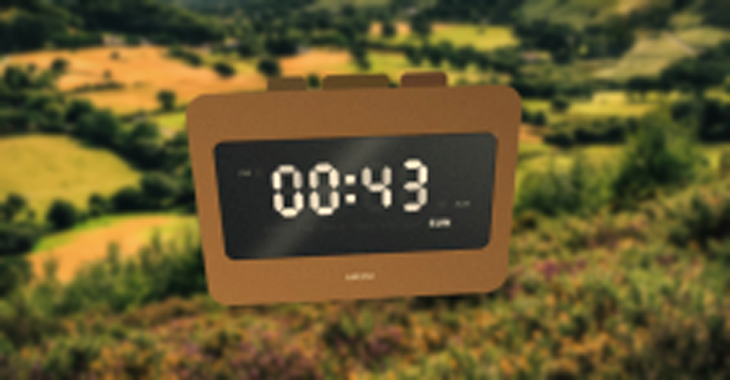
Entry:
0.43
